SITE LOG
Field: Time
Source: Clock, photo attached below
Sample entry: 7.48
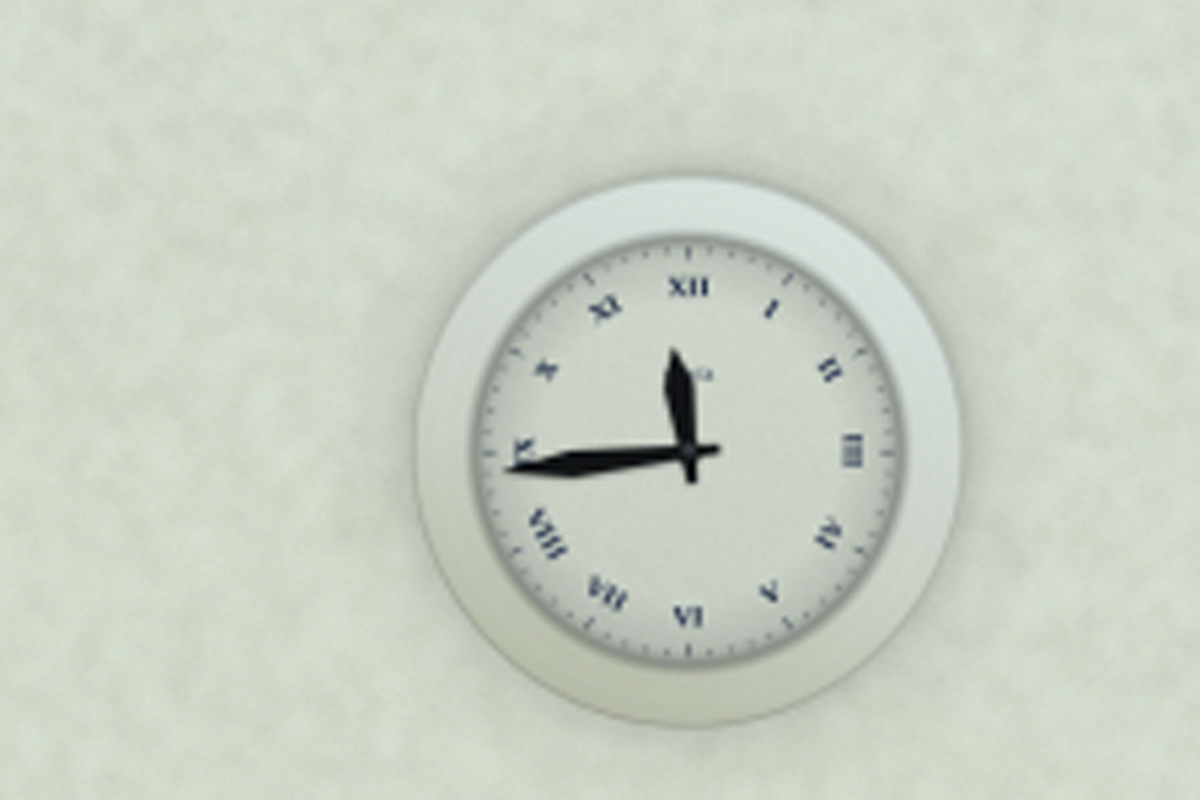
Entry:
11.44
